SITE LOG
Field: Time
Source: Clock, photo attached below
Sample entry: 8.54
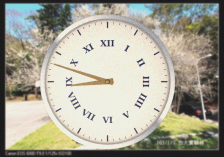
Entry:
8.48
